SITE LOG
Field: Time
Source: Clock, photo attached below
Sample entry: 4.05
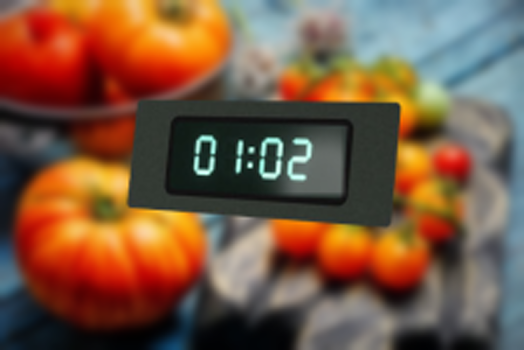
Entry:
1.02
